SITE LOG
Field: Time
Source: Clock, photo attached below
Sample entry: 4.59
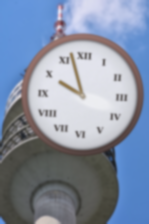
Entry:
9.57
